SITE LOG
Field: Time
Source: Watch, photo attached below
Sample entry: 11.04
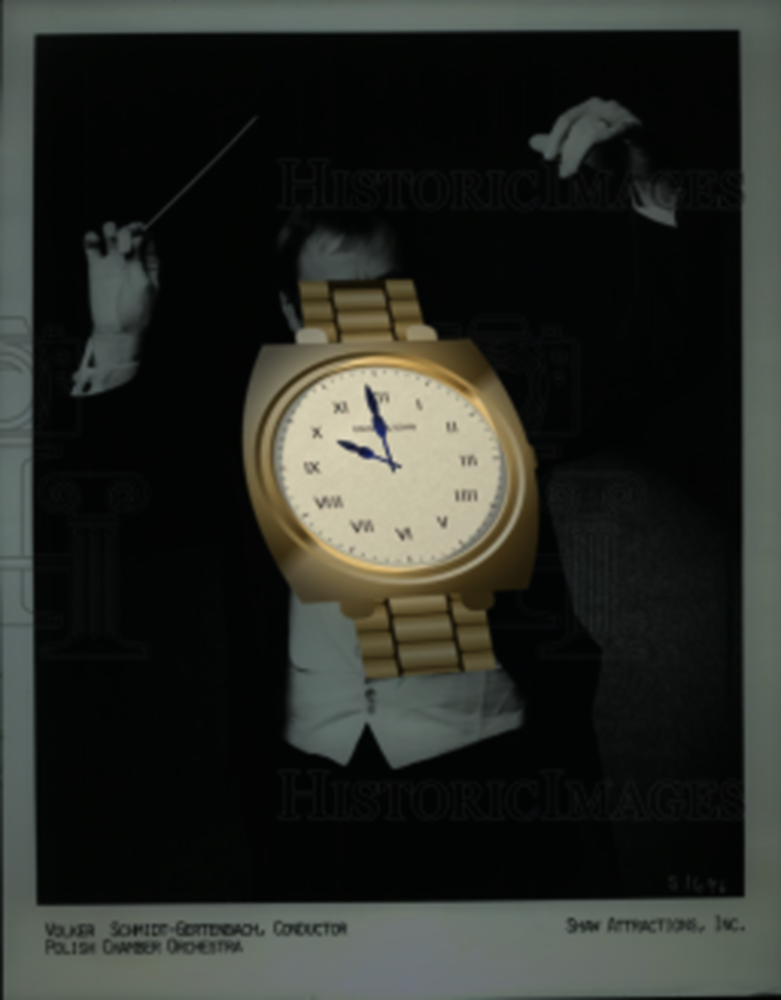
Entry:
9.59
